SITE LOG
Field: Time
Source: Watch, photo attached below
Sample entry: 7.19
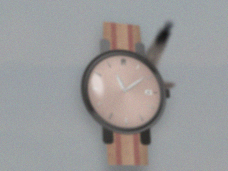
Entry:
11.09
